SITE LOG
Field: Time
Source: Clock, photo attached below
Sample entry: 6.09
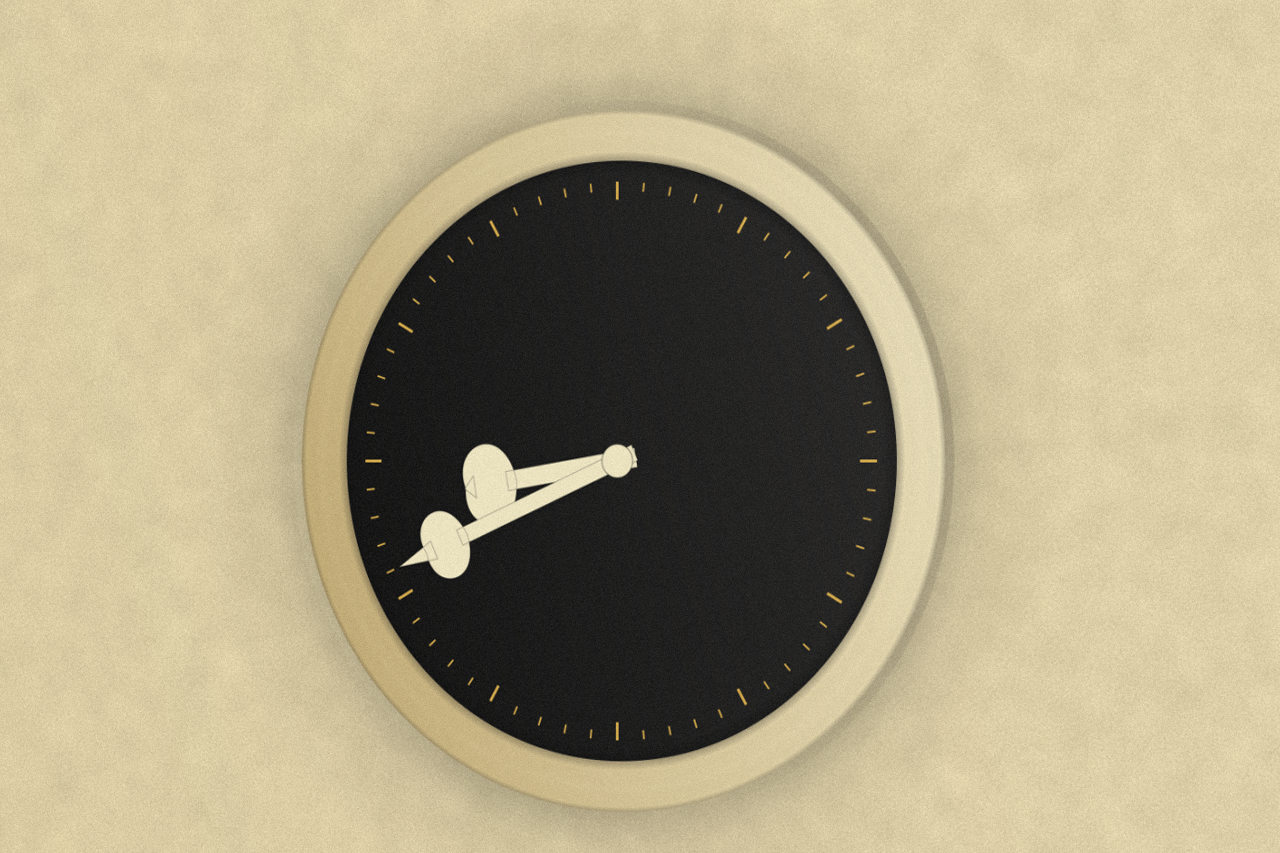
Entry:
8.41
